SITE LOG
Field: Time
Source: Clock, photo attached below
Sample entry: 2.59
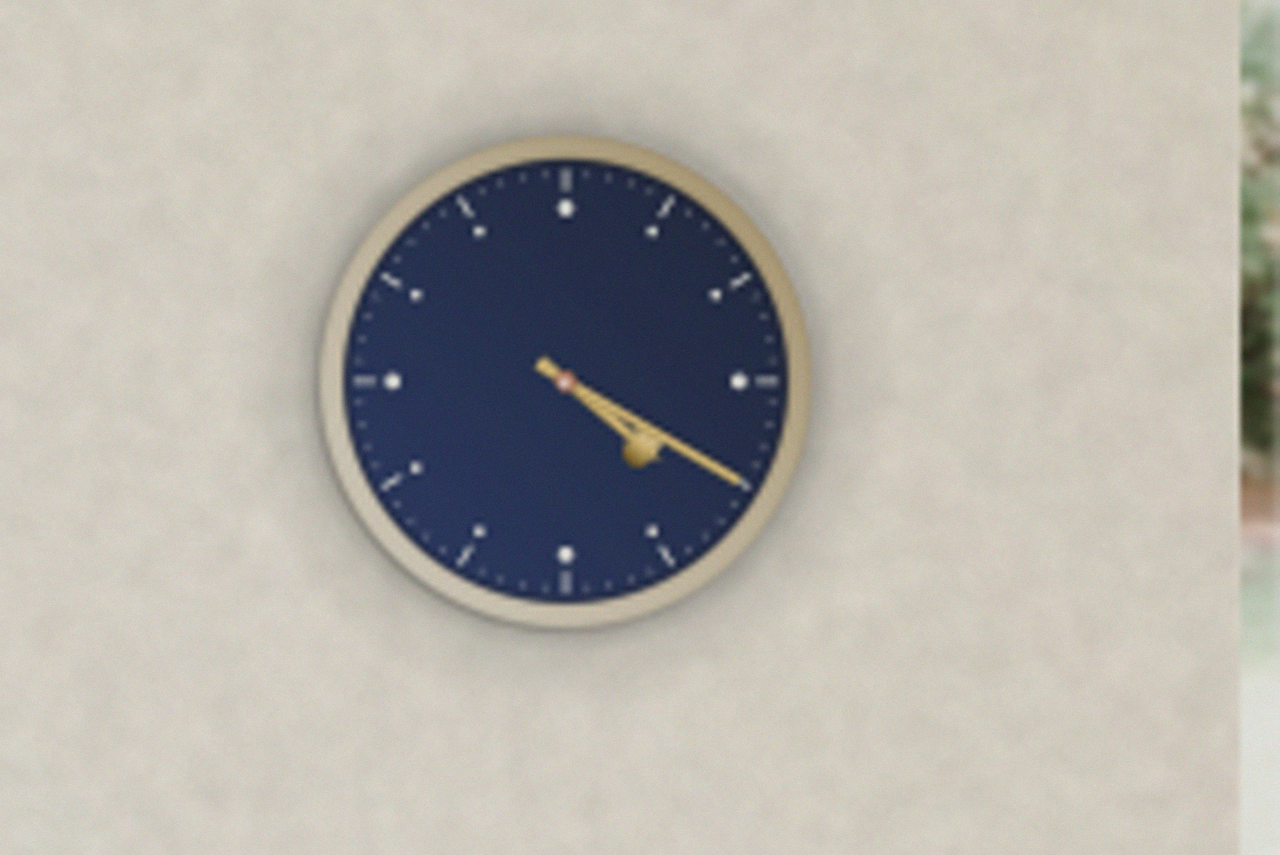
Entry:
4.20
